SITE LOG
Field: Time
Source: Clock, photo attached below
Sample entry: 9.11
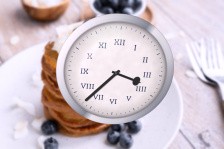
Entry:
3.37
